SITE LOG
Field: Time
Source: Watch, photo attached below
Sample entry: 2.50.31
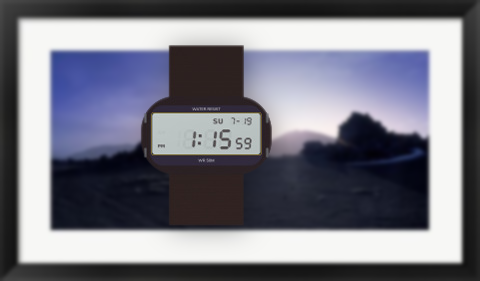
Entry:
1.15.59
